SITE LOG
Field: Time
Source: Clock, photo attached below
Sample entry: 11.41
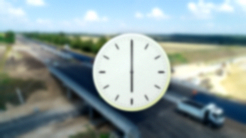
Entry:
6.00
